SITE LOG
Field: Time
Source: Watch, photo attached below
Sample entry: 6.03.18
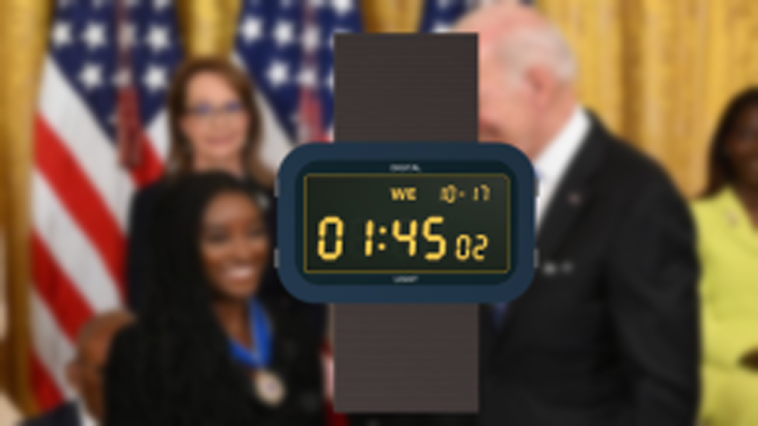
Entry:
1.45.02
